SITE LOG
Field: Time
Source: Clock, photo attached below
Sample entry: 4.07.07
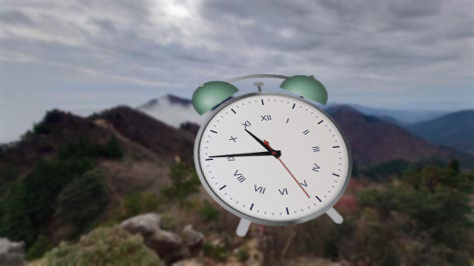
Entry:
10.45.26
